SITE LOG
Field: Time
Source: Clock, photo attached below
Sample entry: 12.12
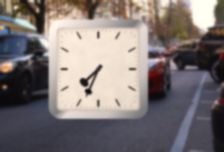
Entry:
7.34
